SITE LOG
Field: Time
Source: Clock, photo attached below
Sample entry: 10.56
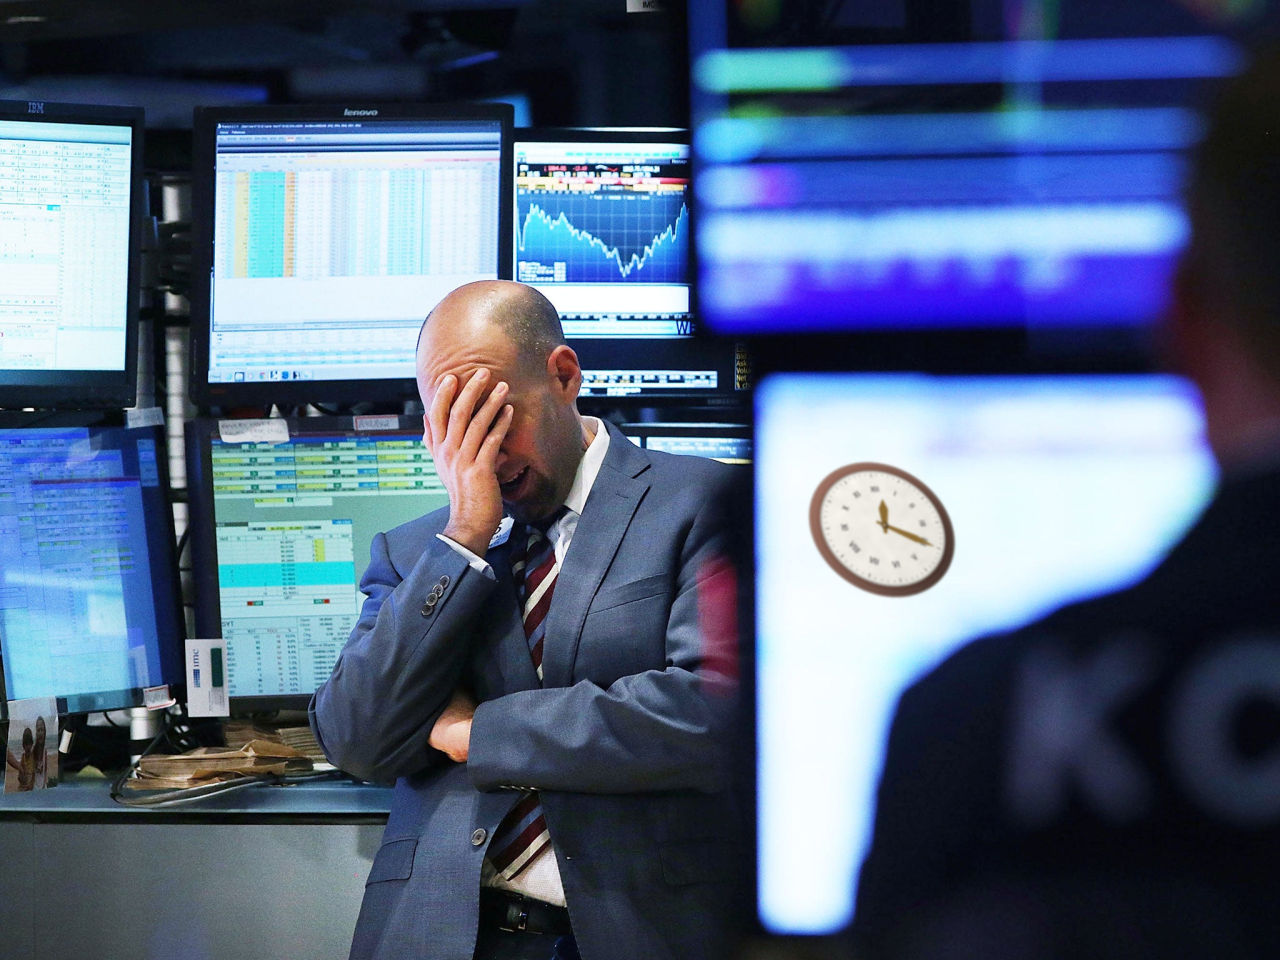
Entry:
12.20
